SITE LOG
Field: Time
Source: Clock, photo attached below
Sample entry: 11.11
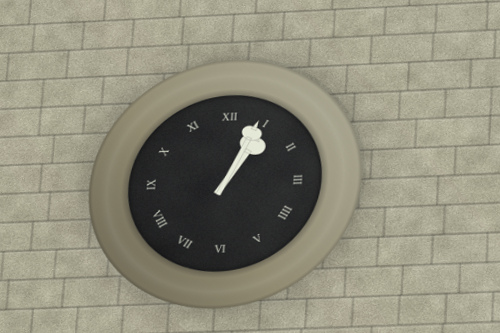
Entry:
1.04
